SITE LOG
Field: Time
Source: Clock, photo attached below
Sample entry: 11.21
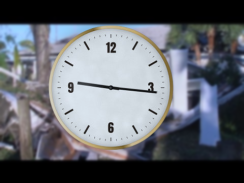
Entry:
9.16
